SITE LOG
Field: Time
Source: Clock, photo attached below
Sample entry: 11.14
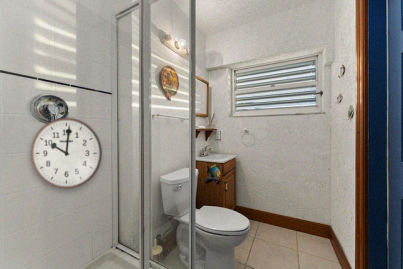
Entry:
10.01
